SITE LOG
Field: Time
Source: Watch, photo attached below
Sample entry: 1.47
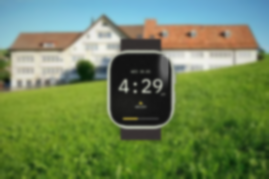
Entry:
4.29
